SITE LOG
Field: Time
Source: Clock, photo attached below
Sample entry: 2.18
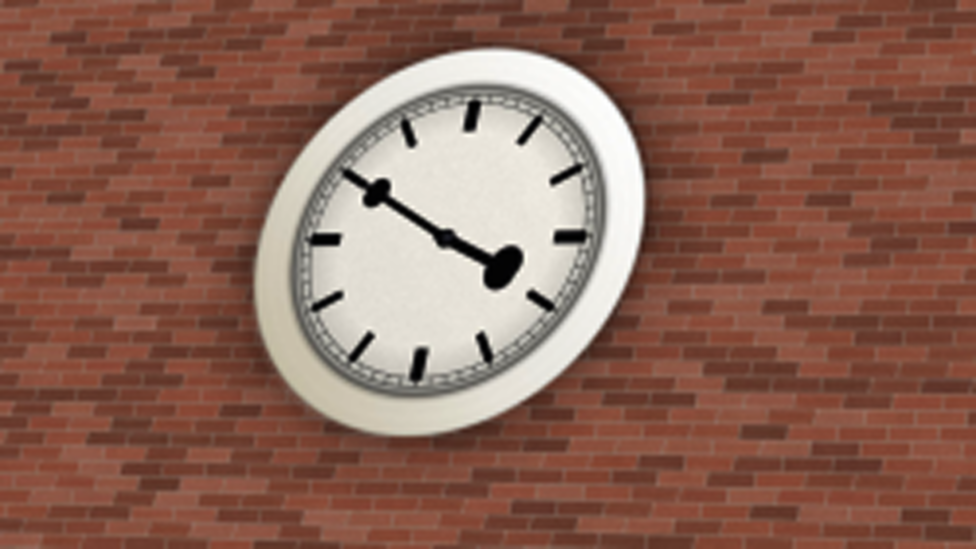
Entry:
3.50
